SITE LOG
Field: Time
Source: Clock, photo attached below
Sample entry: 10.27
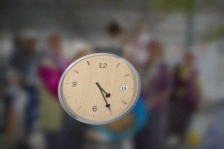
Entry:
4.25
